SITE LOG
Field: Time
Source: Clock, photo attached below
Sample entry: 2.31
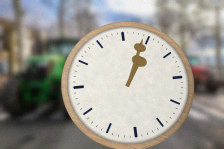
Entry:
1.04
